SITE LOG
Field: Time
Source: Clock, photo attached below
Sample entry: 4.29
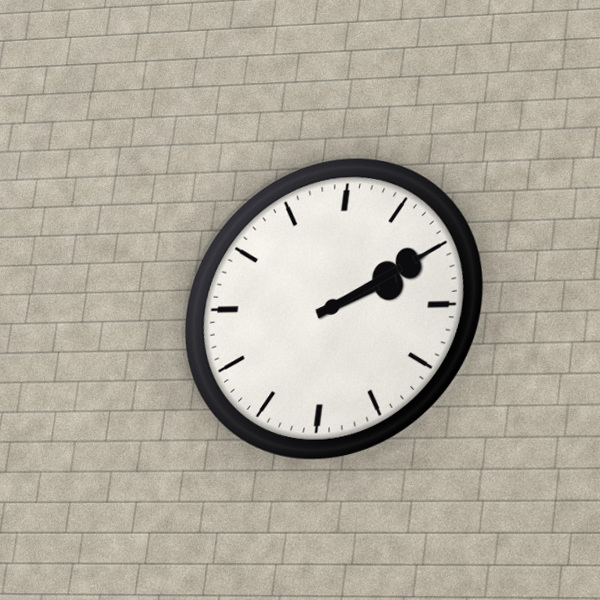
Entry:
2.10
